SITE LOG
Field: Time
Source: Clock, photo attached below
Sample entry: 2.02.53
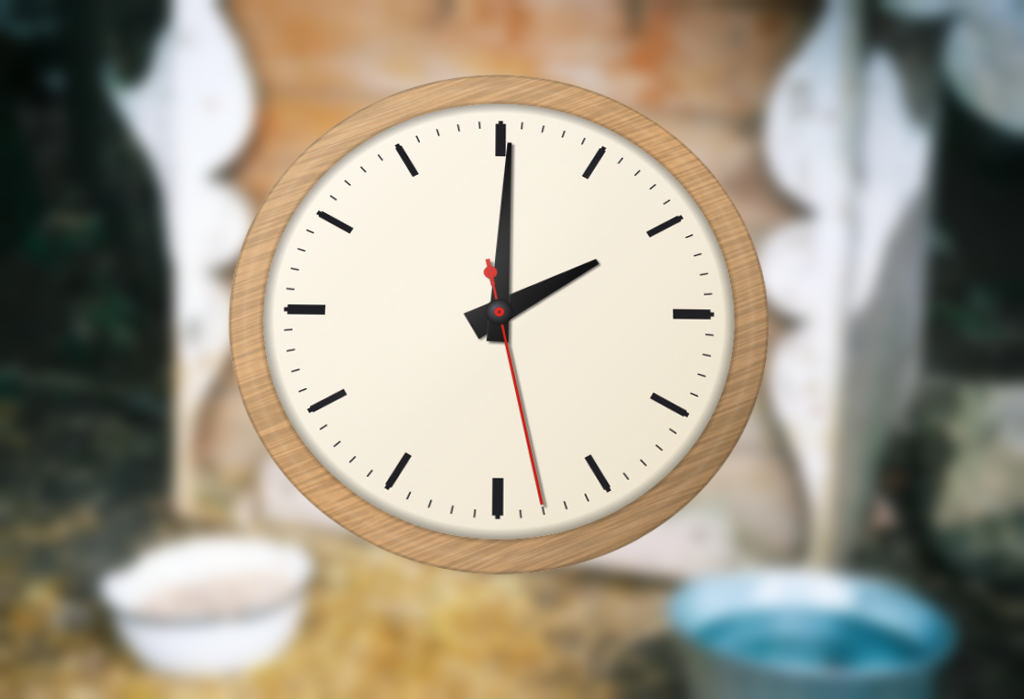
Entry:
2.00.28
